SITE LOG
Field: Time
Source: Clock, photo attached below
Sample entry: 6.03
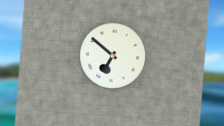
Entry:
6.51
